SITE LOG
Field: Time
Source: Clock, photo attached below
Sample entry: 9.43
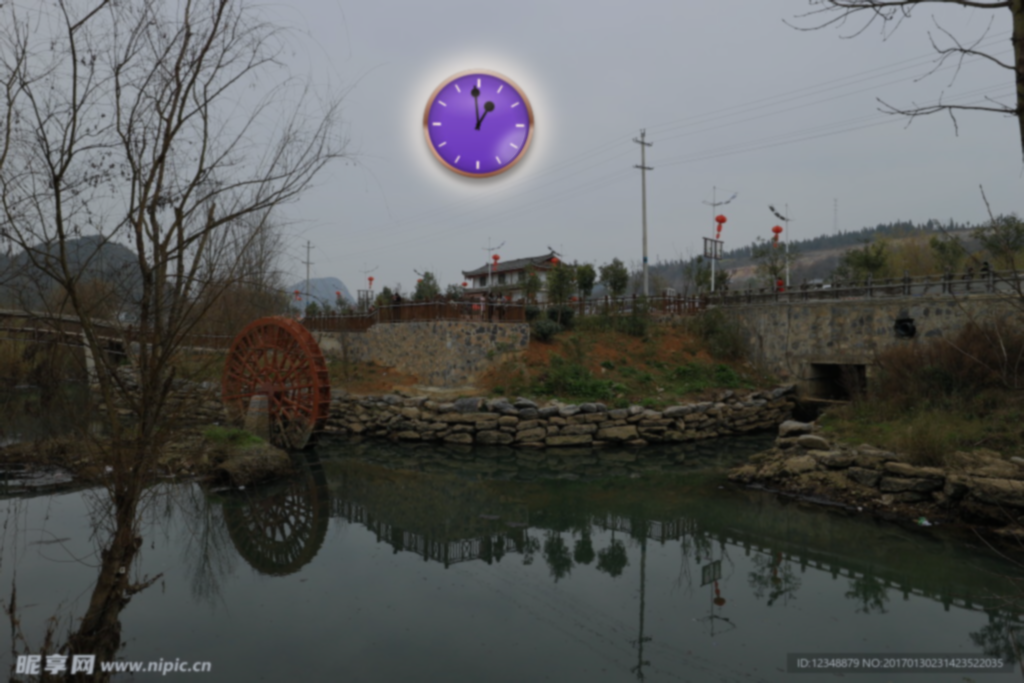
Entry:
12.59
